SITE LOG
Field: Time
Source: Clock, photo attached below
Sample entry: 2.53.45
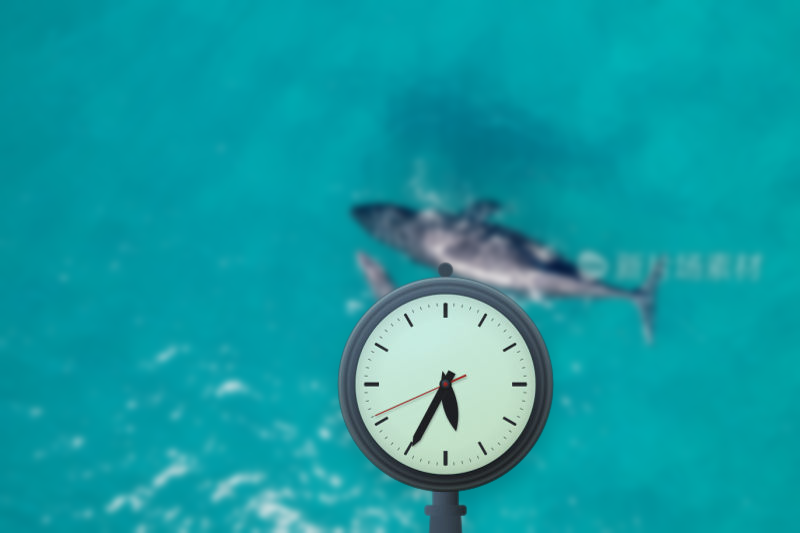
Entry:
5.34.41
